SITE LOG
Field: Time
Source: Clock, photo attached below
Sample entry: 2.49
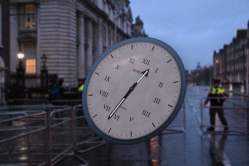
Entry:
12.32
